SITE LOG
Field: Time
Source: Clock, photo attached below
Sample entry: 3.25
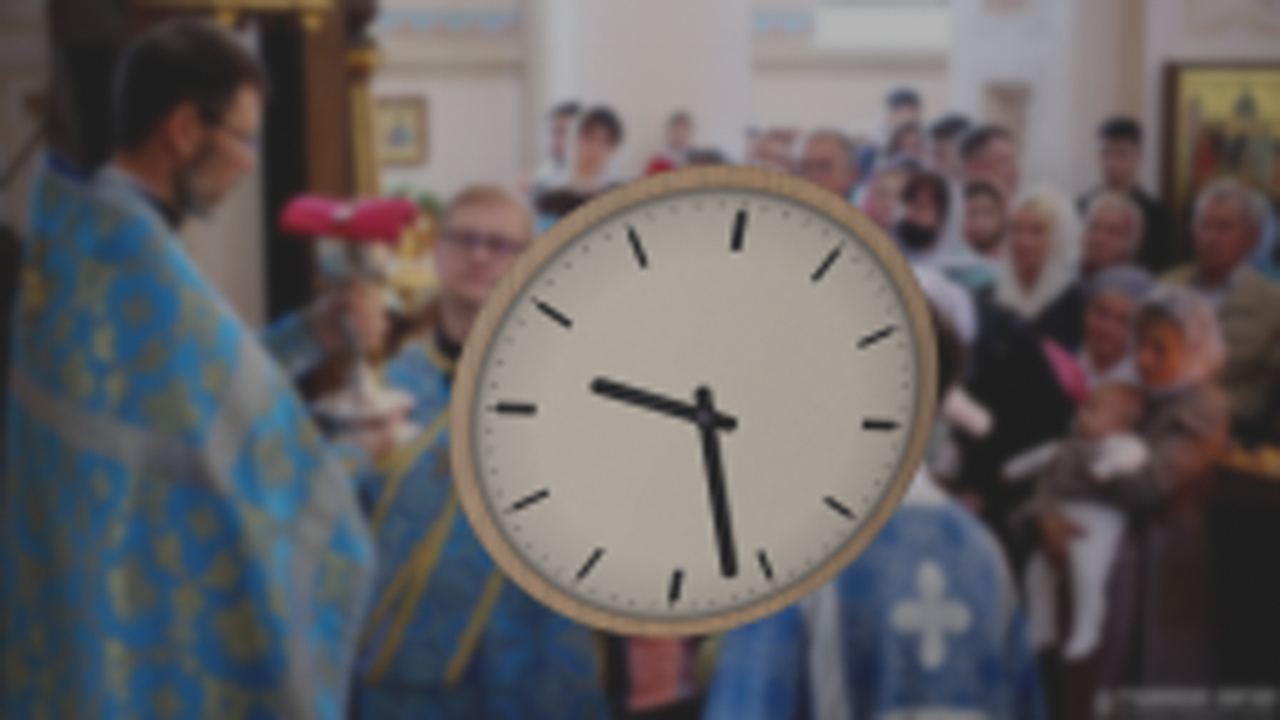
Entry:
9.27
